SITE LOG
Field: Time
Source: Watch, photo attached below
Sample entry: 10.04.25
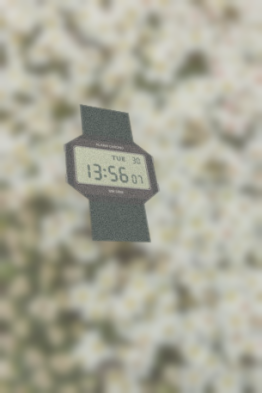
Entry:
13.56.07
